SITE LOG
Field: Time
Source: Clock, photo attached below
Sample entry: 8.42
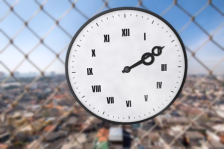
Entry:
2.10
